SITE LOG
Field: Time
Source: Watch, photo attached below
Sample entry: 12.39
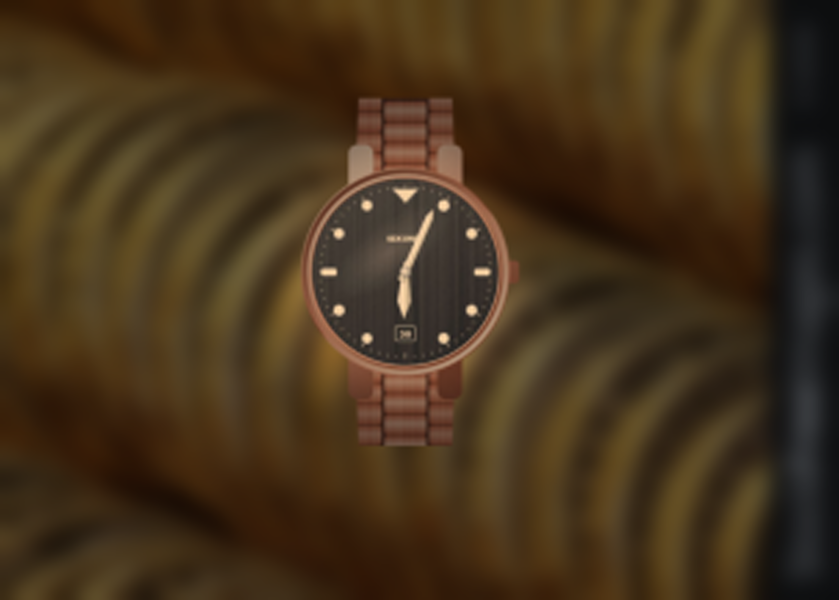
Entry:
6.04
